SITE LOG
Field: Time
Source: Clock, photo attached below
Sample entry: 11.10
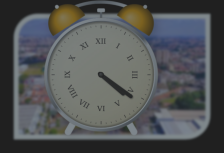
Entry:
4.21
